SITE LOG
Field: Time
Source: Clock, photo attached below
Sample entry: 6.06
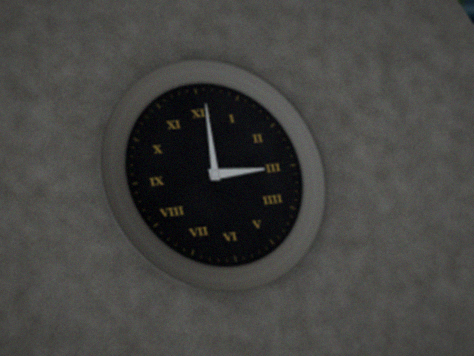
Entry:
3.01
